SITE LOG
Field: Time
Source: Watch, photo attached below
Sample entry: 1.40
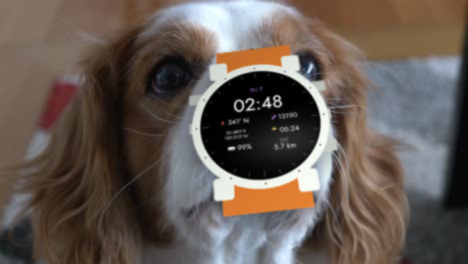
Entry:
2.48
